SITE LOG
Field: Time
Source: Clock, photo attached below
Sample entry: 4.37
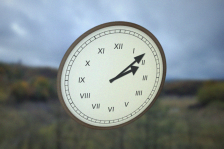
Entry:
2.08
